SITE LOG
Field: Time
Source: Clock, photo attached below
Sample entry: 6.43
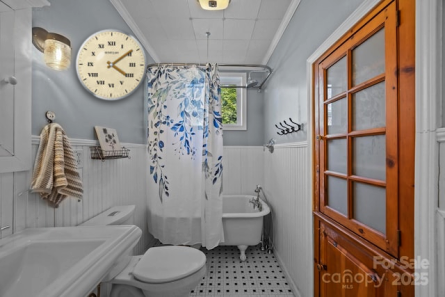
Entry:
4.09
